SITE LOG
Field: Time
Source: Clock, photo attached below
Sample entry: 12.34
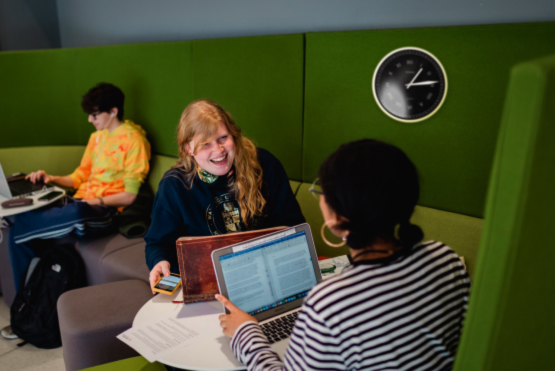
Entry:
1.14
